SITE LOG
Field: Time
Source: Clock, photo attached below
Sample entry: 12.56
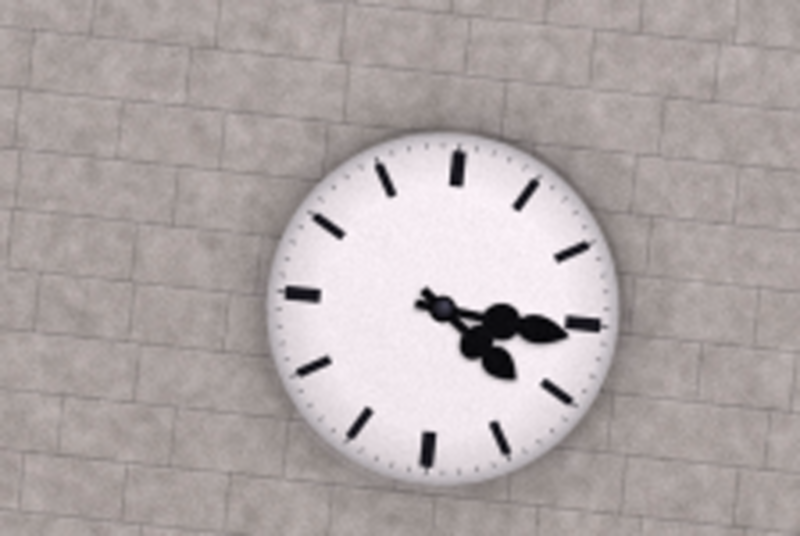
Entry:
4.16
